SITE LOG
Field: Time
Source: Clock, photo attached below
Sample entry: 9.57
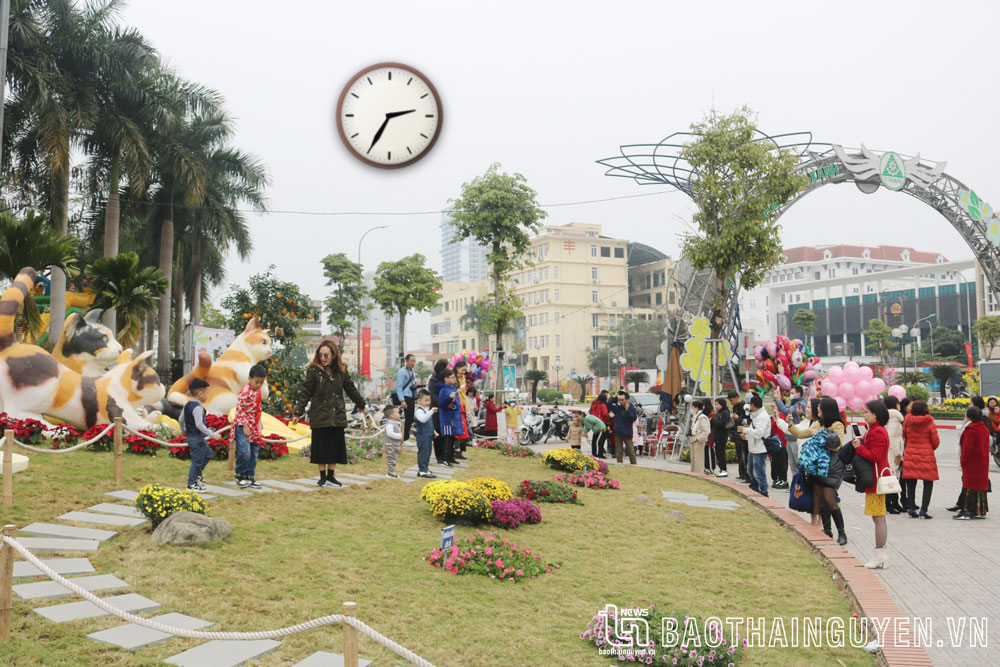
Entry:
2.35
